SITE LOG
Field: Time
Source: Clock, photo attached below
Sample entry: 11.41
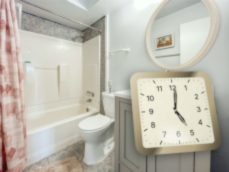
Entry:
5.01
